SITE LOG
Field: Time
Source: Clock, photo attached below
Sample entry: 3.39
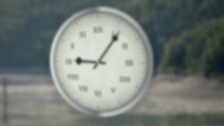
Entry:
9.06
